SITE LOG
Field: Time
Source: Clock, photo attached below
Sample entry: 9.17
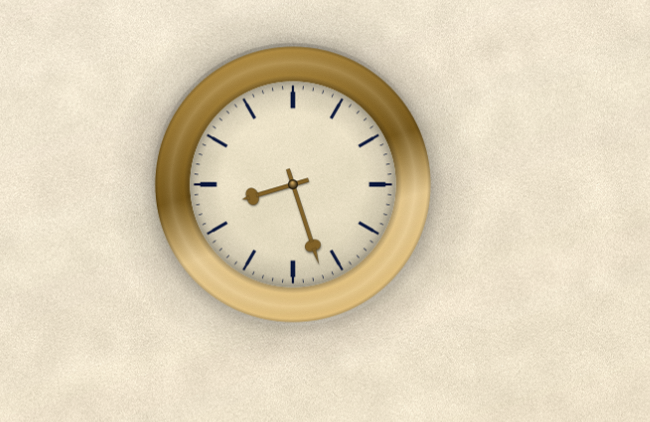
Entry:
8.27
